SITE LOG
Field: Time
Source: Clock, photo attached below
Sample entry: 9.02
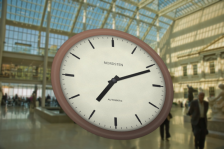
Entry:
7.11
